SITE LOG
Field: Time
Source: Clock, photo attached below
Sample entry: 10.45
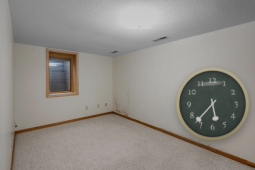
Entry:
5.37
